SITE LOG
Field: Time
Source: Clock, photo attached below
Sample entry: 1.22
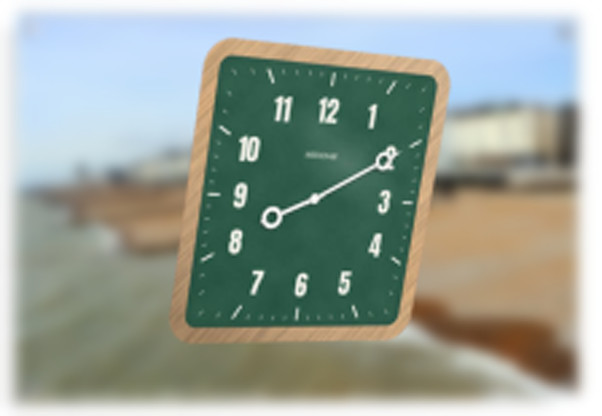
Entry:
8.10
